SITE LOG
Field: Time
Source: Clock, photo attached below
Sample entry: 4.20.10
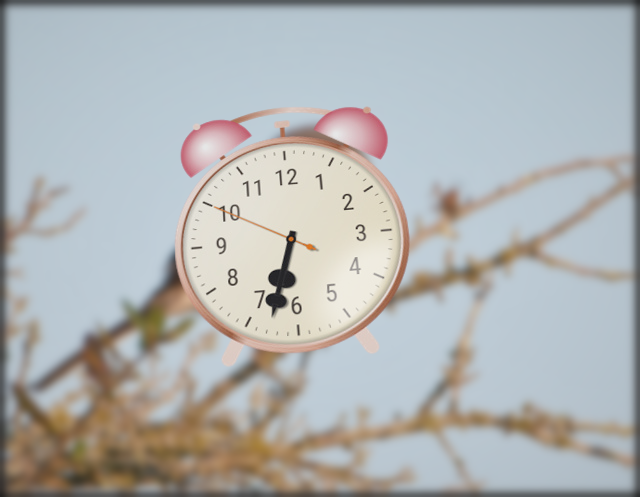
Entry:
6.32.50
